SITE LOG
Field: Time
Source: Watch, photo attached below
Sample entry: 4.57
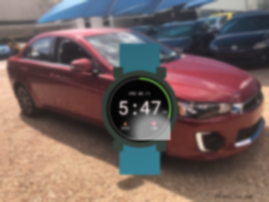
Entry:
5.47
